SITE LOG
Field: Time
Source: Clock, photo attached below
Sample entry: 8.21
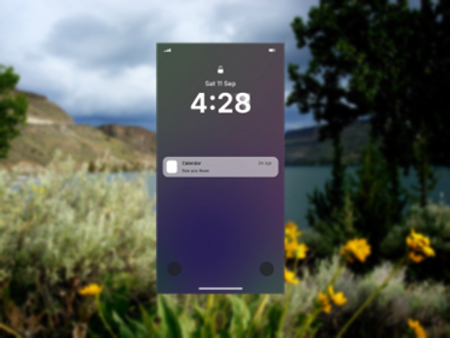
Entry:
4.28
